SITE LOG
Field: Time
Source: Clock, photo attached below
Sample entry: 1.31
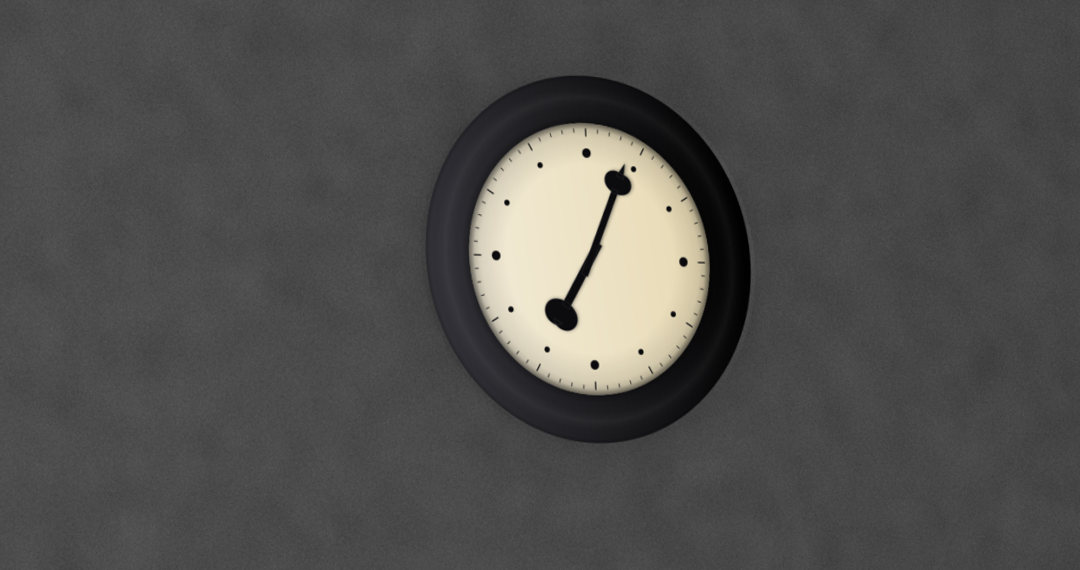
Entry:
7.04
